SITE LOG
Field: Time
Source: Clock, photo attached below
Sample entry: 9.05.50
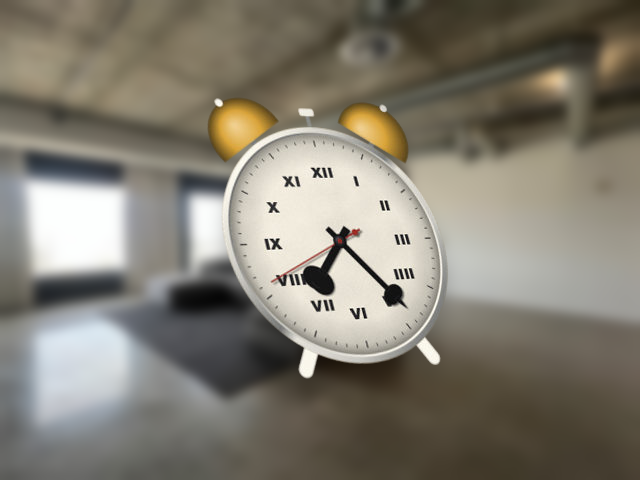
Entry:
7.23.41
